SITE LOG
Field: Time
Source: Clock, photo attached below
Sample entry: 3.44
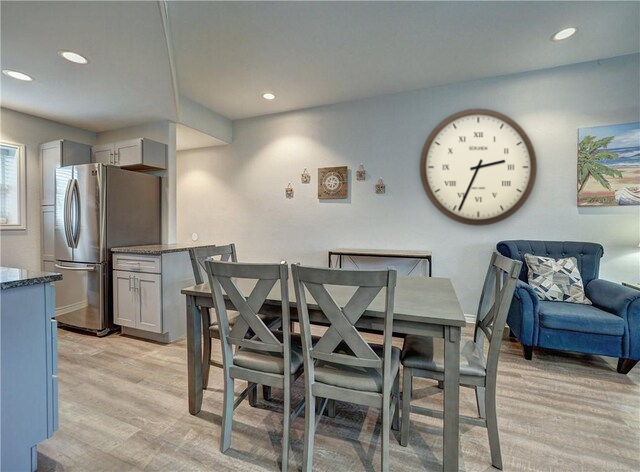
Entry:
2.34
